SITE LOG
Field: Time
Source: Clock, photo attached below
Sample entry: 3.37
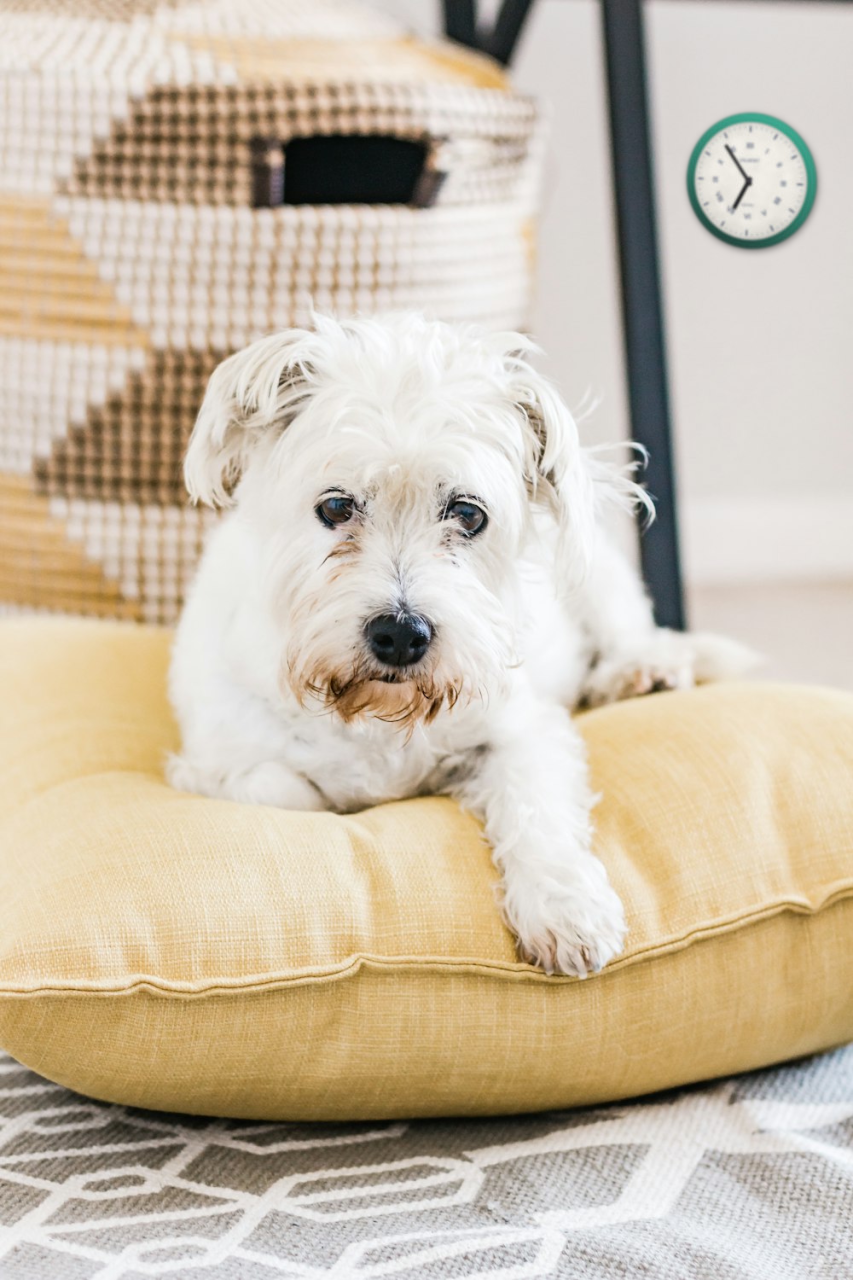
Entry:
6.54
